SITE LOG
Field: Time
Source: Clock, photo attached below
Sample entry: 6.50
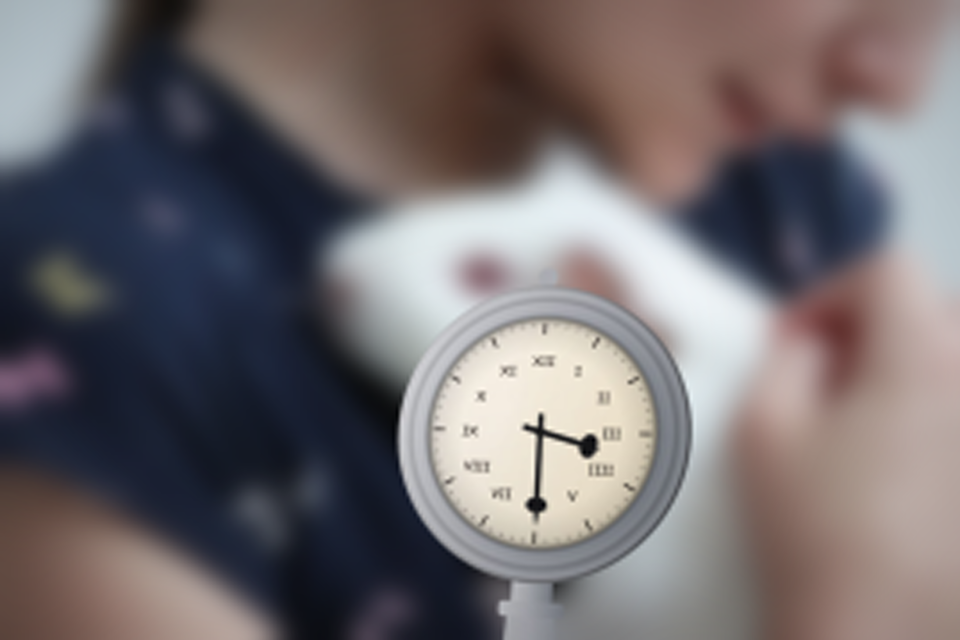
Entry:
3.30
